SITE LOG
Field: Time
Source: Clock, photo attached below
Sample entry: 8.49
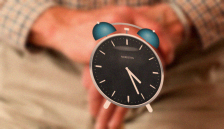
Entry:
4.26
